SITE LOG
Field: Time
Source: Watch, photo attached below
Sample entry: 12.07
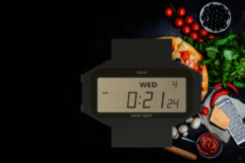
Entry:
0.21
